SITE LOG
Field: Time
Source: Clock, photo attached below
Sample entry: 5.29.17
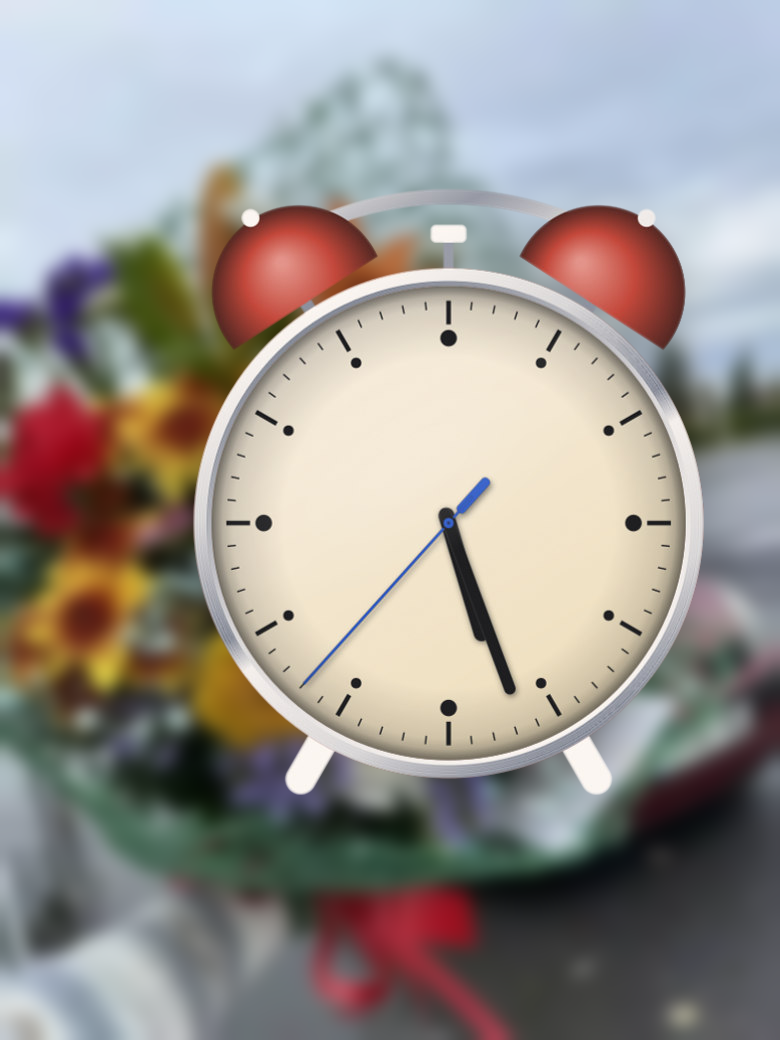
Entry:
5.26.37
